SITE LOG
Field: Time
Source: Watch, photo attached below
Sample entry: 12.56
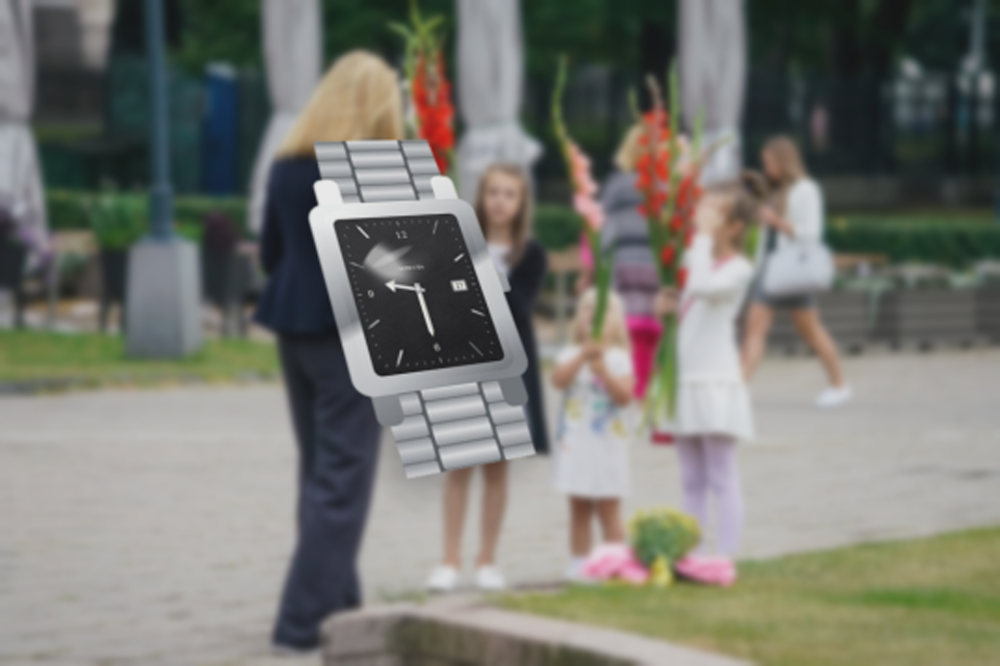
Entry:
9.30
